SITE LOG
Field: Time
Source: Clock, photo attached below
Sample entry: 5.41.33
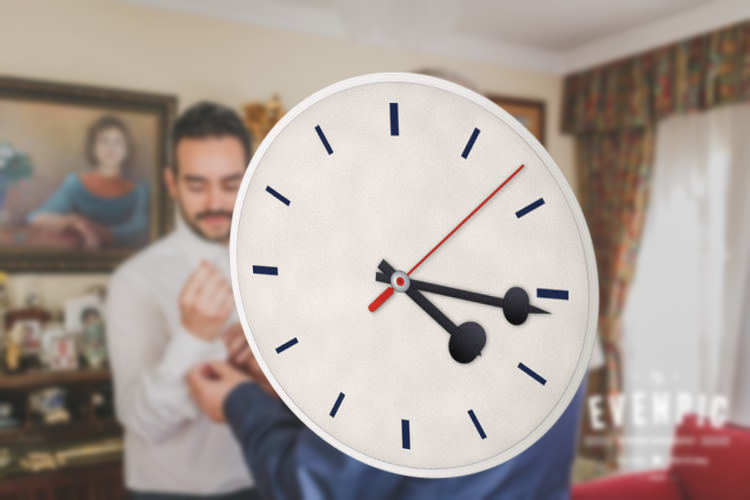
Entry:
4.16.08
